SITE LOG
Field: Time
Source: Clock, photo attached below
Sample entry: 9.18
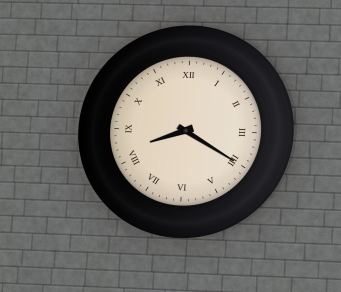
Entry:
8.20
